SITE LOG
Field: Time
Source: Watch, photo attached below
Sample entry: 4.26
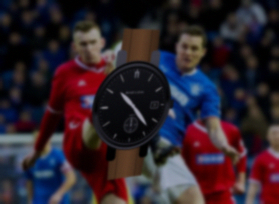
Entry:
10.23
